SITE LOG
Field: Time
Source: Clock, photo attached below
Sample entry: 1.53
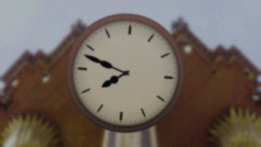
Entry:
7.48
